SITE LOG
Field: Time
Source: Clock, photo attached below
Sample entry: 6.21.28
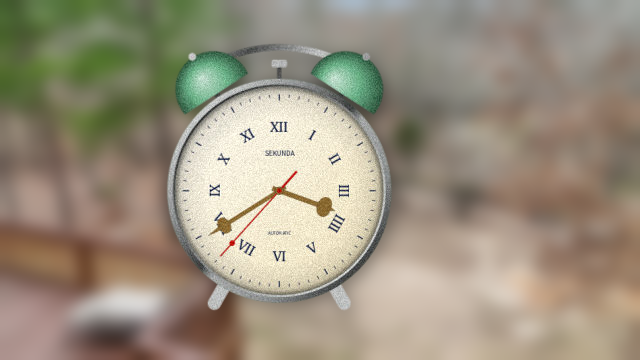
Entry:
3.39.37
